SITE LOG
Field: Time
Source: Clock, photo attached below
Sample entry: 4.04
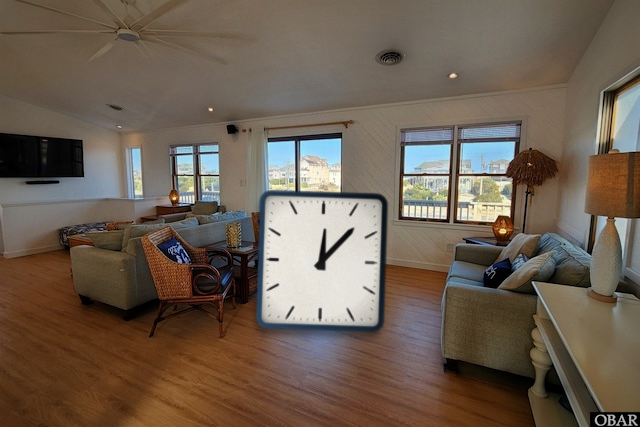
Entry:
12.07
